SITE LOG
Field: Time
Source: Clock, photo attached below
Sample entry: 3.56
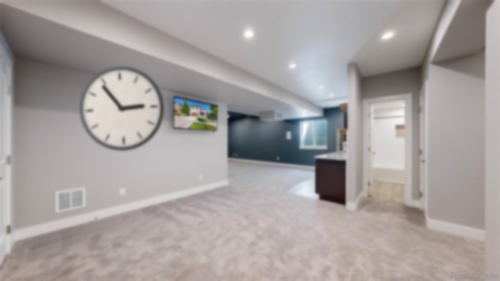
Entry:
2.54
